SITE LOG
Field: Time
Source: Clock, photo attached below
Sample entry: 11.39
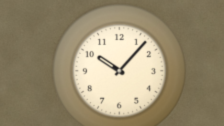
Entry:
10.07
